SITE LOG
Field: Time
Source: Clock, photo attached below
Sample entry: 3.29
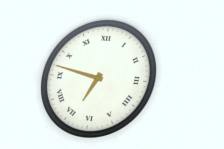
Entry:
6.47
